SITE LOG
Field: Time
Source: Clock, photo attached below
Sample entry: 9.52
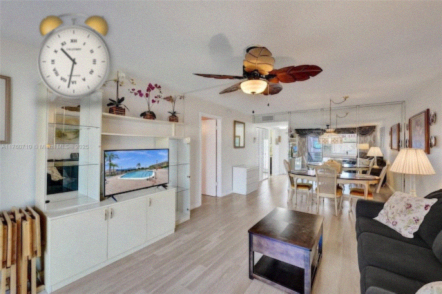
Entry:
10.32
